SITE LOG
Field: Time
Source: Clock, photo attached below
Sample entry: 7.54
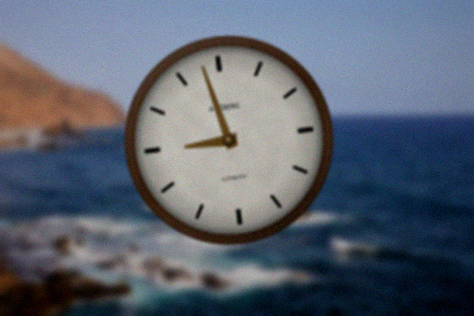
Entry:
8.58
